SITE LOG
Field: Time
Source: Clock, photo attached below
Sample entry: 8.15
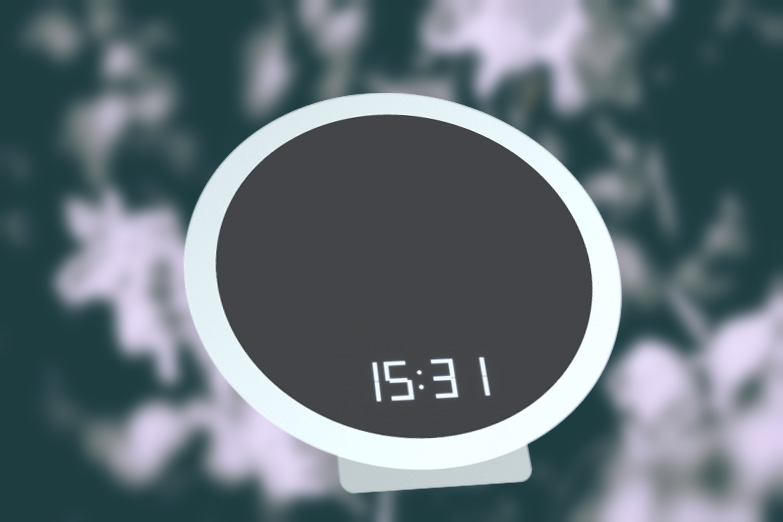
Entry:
15.31
